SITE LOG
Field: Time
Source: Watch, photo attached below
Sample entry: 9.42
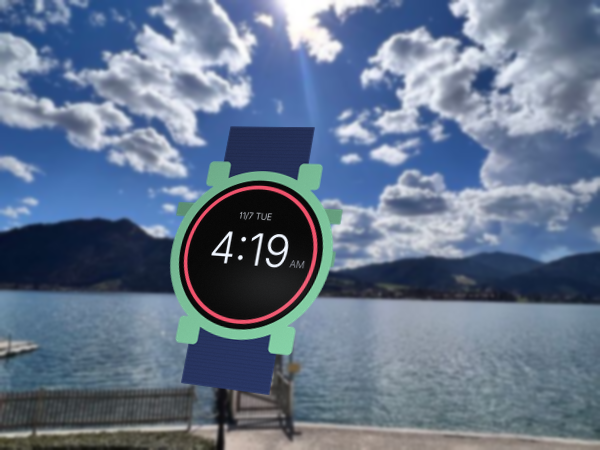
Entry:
4.19
